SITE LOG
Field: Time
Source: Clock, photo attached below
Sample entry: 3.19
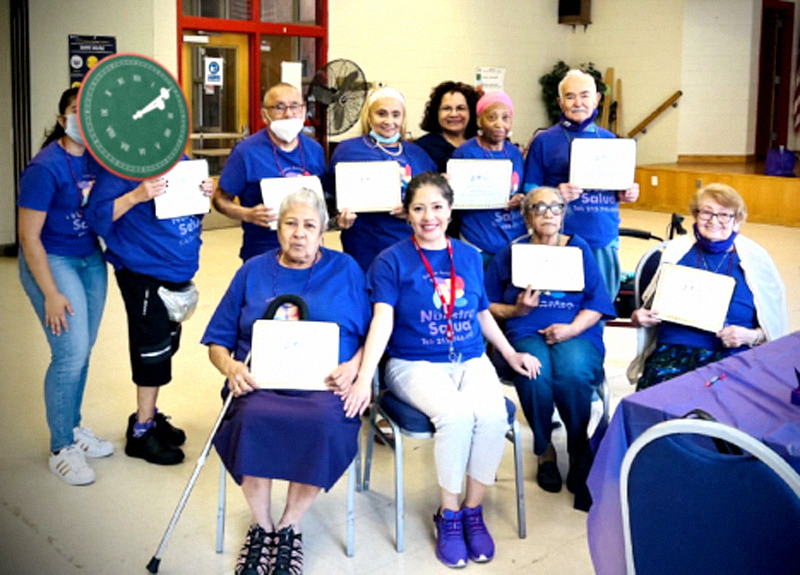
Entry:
2.09
